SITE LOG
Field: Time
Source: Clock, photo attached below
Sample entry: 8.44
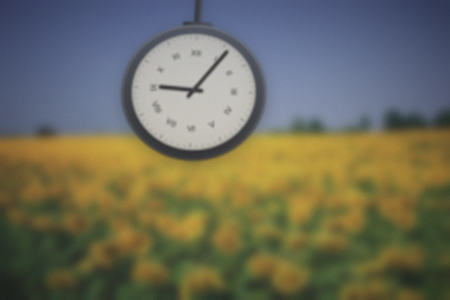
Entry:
9.06
